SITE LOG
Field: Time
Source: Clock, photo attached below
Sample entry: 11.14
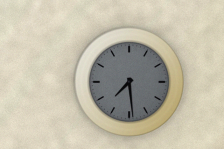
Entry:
7.29
